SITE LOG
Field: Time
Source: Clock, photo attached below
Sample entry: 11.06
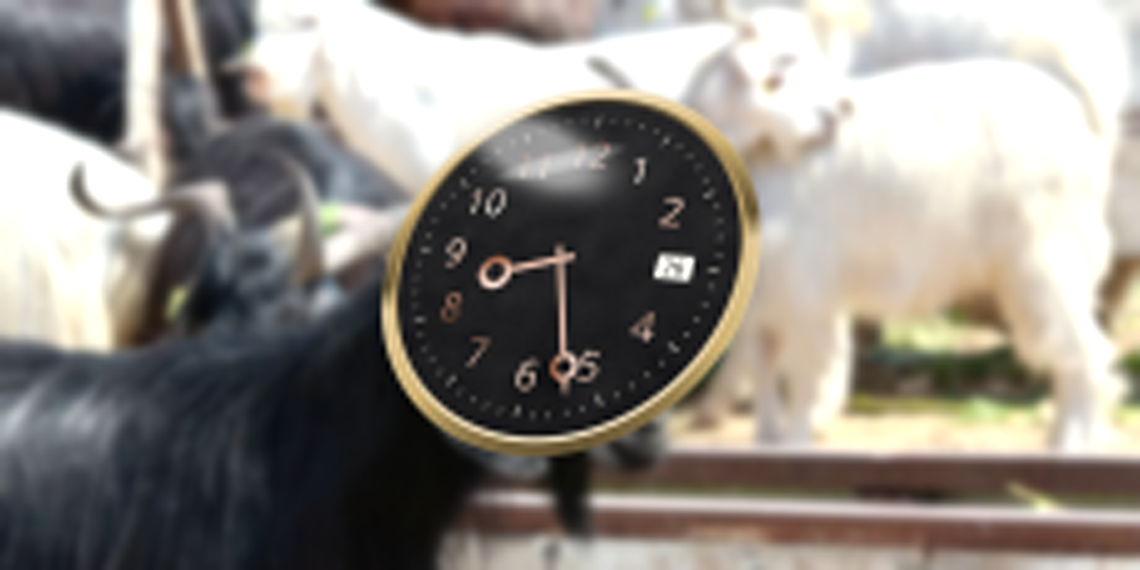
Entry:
8.27
